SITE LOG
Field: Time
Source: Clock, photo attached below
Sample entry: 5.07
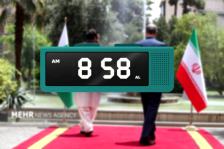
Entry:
8.58
